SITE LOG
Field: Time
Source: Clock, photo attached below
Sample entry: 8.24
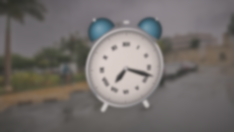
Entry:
7.18
